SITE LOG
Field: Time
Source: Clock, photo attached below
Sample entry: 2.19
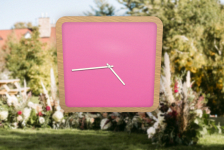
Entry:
4.44
